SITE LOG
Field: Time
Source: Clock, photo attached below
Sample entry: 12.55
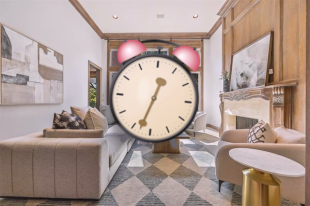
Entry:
12.33
